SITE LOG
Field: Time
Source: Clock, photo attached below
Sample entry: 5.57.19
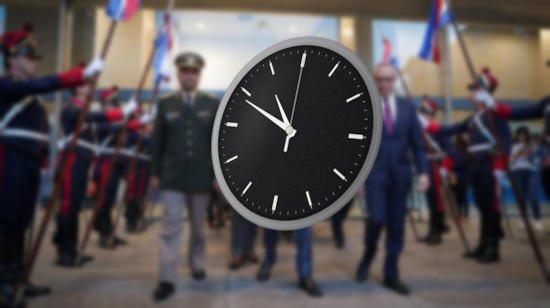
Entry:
10.49.00
